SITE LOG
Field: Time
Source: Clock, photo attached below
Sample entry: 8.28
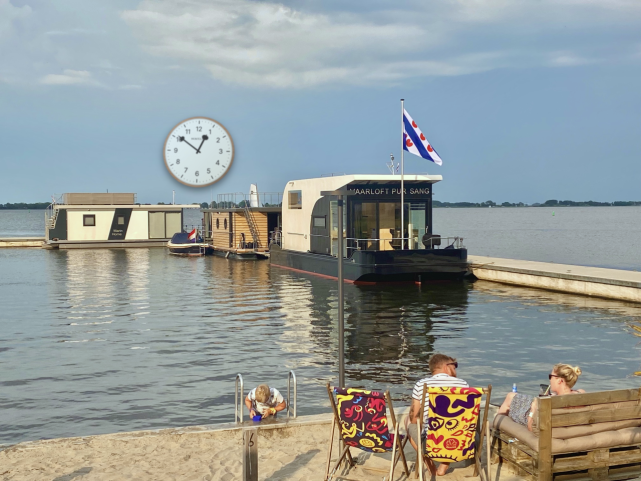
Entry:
12.51
